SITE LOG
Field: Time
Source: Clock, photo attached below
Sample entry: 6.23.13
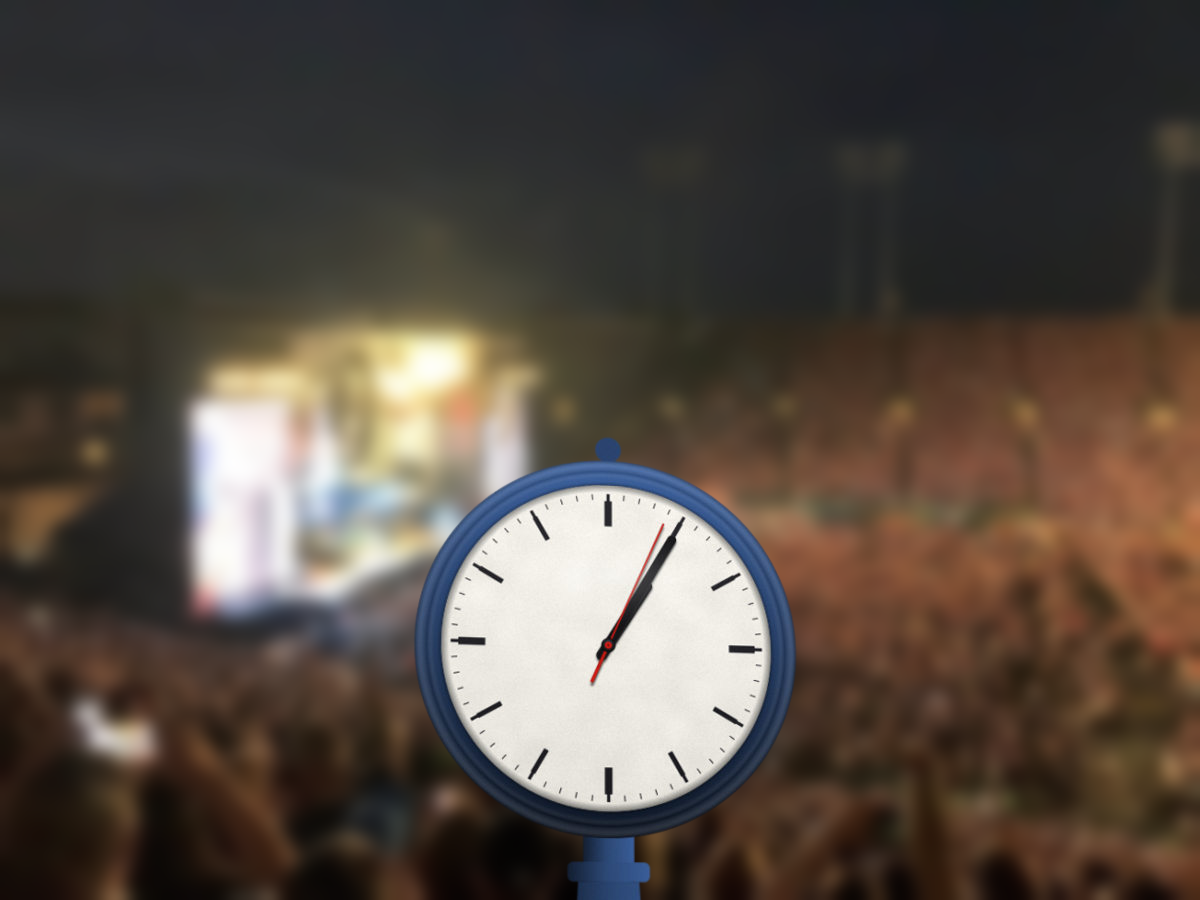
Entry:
1.05.04
